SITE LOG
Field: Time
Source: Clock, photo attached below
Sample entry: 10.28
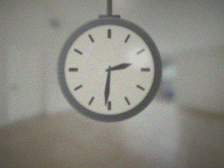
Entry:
2.31
